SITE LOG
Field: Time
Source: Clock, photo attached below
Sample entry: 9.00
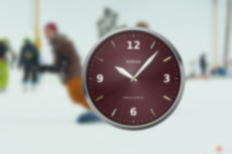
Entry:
10.07
